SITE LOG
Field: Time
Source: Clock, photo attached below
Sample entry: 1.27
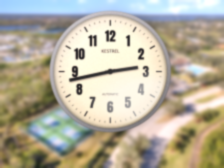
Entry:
2.43
